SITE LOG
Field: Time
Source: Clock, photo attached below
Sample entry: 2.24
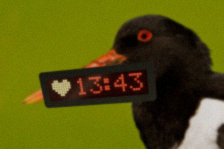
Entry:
13.43
